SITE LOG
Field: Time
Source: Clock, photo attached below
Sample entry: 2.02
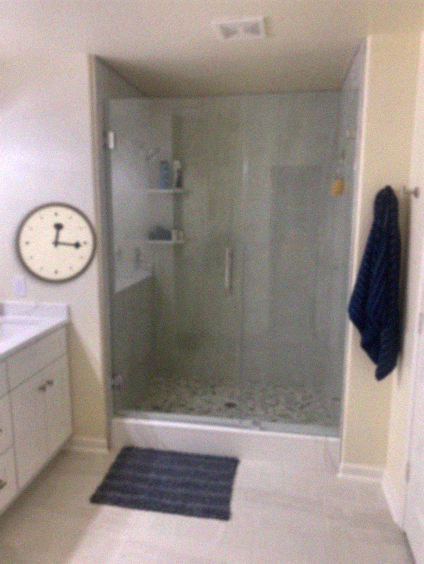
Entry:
12.16
